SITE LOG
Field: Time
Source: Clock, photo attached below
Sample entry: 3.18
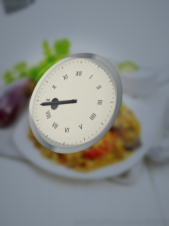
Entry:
8.44
